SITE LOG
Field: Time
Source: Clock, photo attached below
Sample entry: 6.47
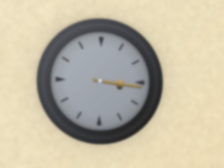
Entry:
3.16
